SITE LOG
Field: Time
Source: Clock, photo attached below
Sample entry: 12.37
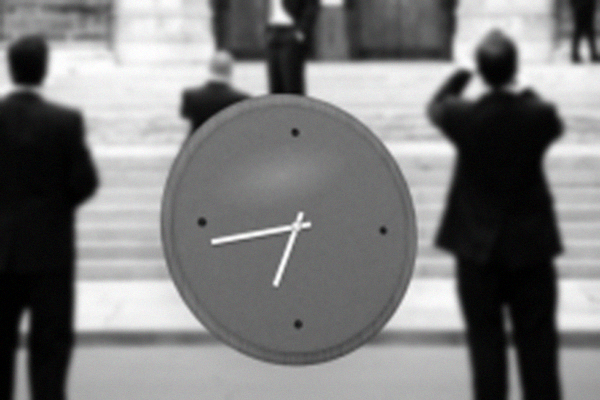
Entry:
6.43
